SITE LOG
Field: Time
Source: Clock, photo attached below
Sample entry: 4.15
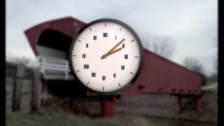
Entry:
2.08
